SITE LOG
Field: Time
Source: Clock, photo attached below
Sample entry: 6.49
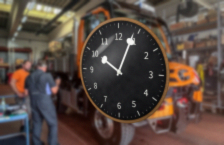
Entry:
10.04
